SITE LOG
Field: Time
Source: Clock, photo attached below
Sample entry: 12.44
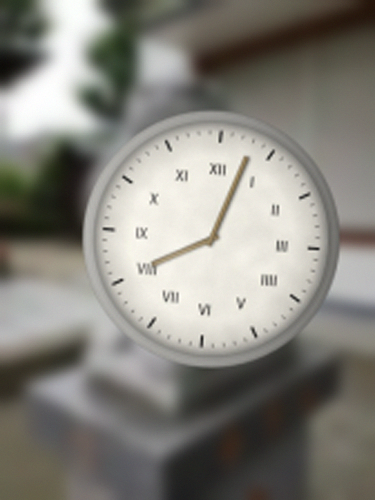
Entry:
8.03
